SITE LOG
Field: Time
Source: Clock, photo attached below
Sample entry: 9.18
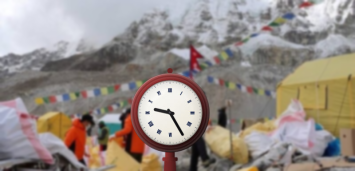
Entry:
9.25
